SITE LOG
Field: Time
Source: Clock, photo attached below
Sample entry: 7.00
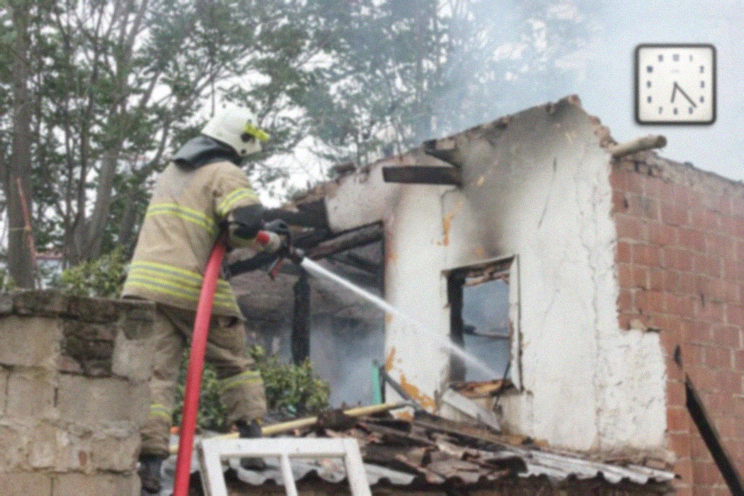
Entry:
6.23
